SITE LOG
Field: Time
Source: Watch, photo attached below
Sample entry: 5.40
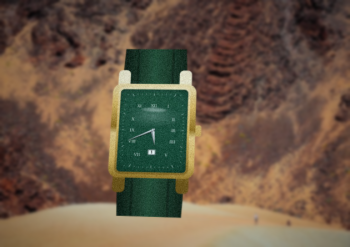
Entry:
5.41
